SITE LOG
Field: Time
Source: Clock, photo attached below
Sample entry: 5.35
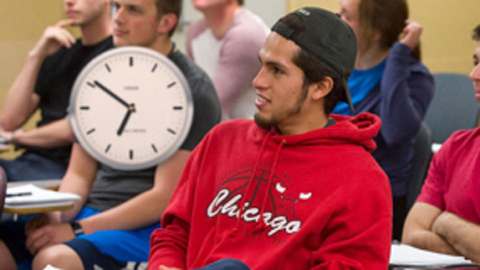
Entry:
6.51
